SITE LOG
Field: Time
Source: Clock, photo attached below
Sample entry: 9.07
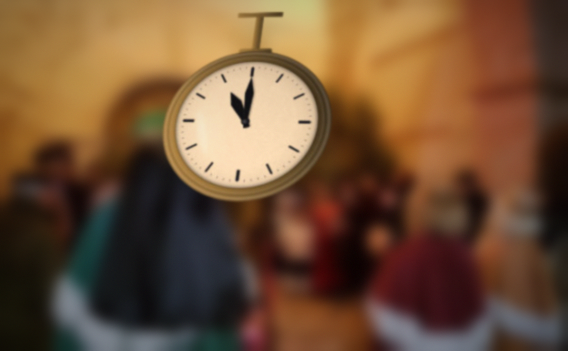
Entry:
11.00
